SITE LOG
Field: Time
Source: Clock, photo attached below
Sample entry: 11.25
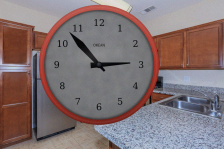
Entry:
2.53
